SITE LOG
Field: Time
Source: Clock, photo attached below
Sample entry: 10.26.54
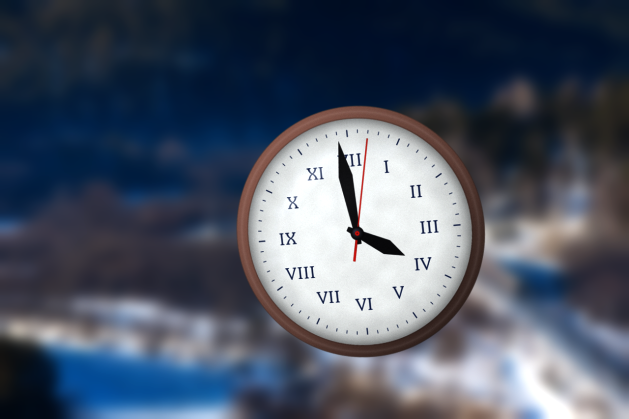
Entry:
3.59.02
